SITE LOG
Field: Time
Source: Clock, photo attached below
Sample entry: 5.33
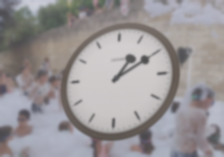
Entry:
1.10
